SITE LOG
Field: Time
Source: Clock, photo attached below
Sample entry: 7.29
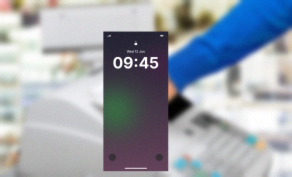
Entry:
9.45
